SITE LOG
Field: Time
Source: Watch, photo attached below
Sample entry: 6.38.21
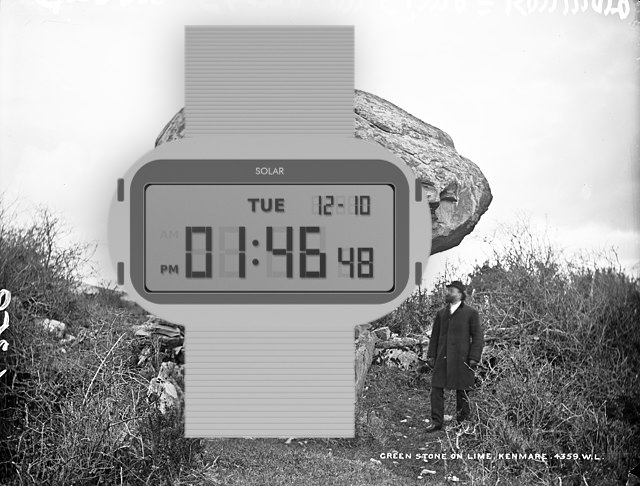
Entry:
1.46.48
